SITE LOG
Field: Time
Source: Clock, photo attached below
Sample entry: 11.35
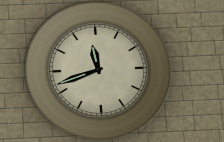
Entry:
11.42
